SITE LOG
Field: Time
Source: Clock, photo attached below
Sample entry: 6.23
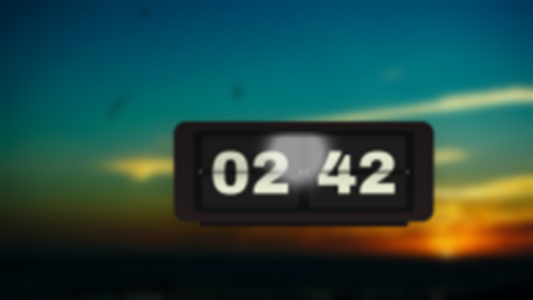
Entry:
2.42
